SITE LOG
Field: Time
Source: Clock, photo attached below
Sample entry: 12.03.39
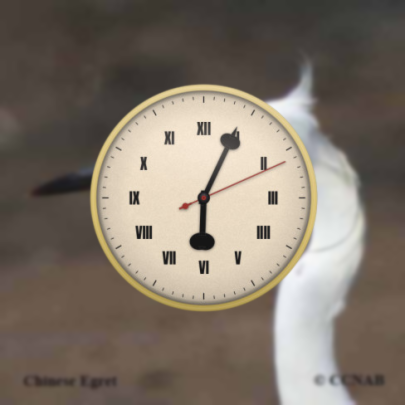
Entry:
6.04.11
